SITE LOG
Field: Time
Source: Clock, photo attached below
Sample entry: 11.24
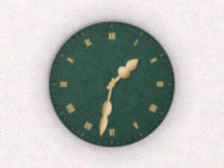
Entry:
1.32
